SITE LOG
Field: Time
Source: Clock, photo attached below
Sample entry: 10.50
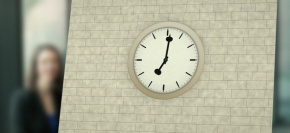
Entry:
7.01
